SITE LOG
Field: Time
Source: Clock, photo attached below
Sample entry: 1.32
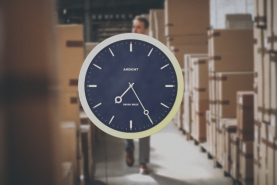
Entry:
7.25
